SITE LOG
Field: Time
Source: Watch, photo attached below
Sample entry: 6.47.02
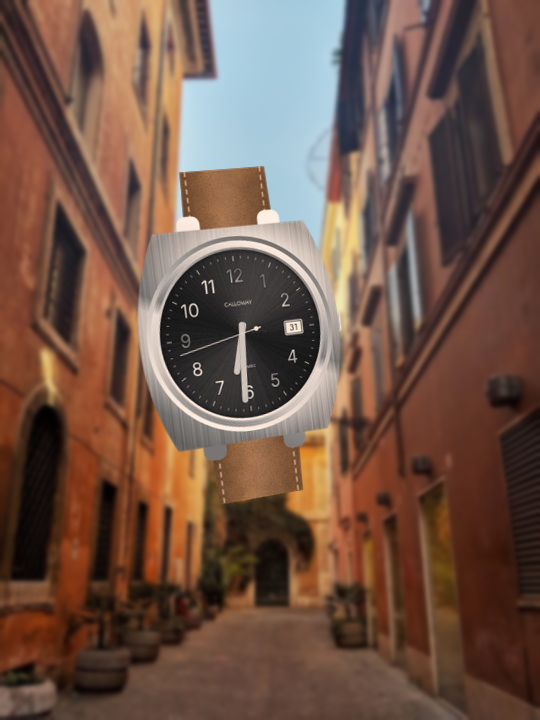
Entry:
6.30.43
